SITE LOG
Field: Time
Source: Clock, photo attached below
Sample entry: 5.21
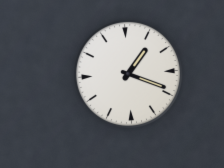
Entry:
1.19
